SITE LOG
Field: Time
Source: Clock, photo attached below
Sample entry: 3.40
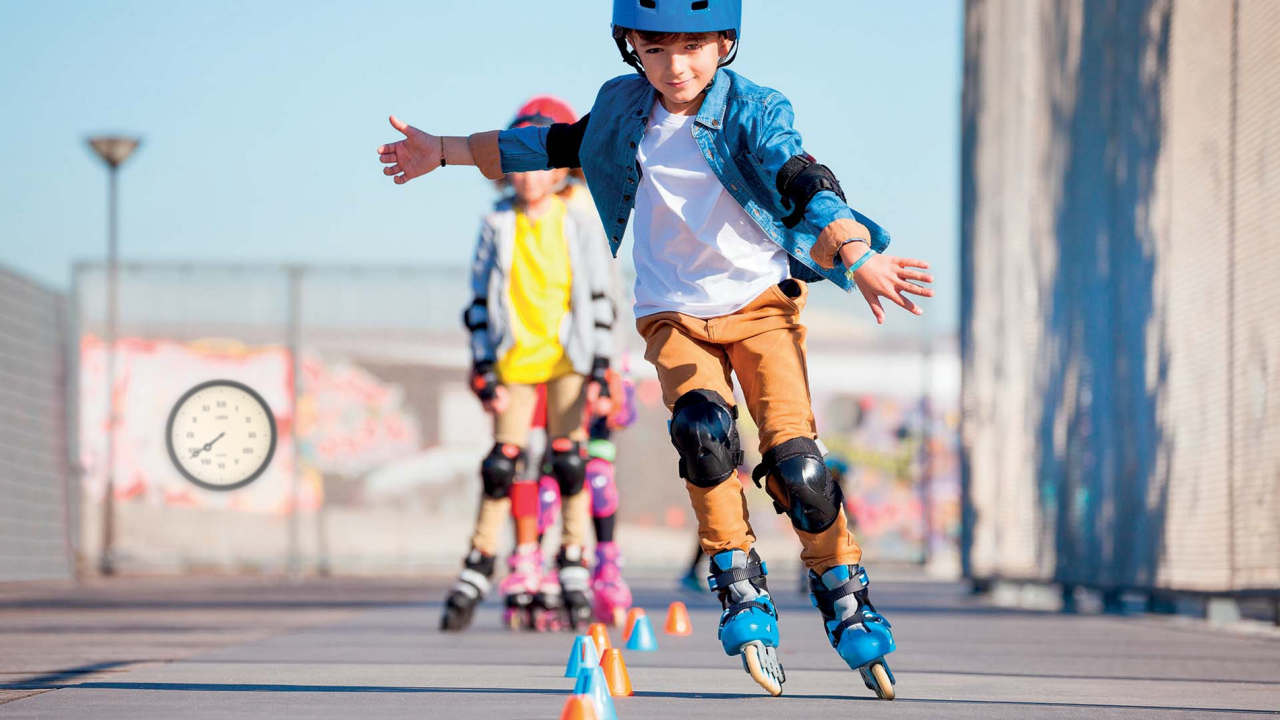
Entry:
7.39
